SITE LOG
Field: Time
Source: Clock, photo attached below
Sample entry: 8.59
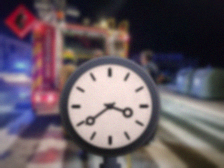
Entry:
3.39
